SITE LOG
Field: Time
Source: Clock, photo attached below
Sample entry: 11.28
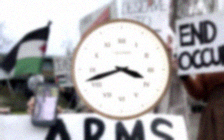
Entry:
3.42
